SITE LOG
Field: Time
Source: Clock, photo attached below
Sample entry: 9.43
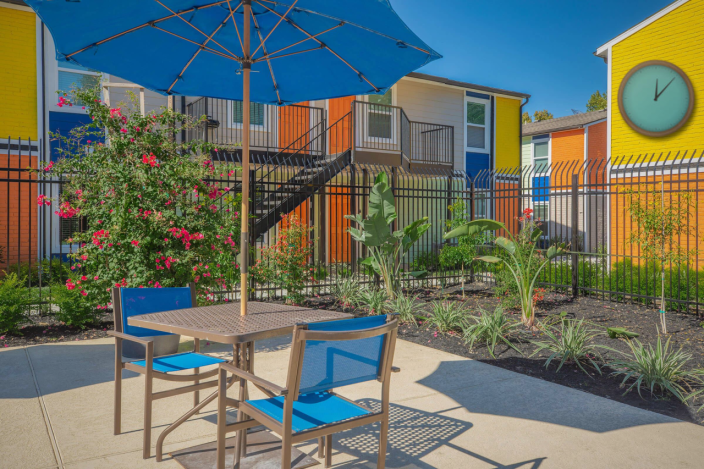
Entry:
12.07
